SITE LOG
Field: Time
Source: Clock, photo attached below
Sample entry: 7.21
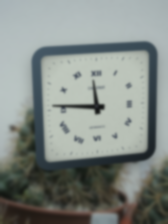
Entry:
11.46
